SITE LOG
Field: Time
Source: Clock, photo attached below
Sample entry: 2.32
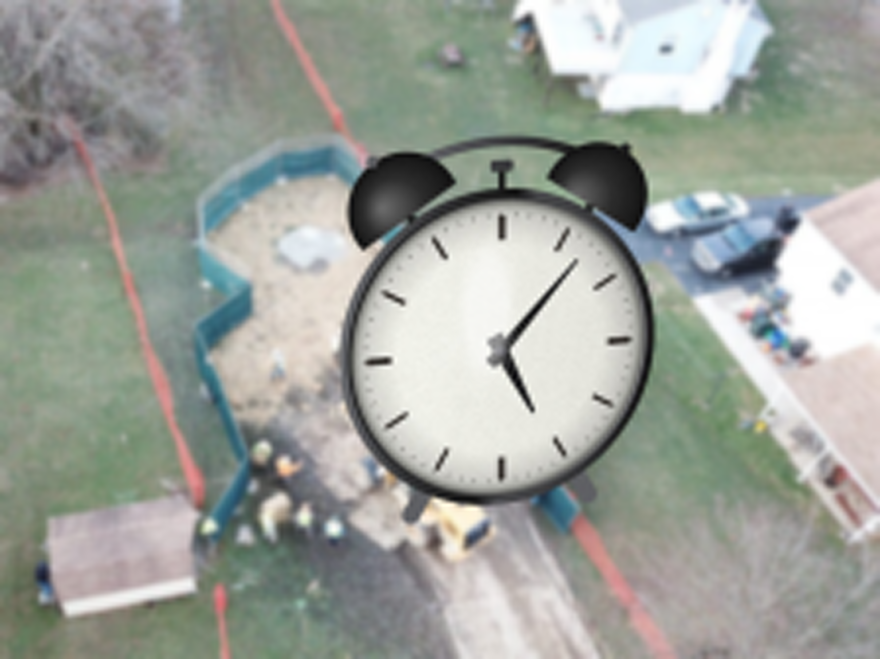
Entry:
5.07
